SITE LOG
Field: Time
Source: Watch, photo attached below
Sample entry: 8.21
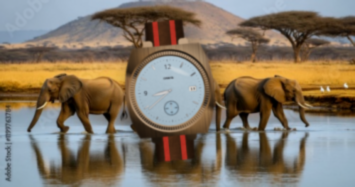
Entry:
8.39
